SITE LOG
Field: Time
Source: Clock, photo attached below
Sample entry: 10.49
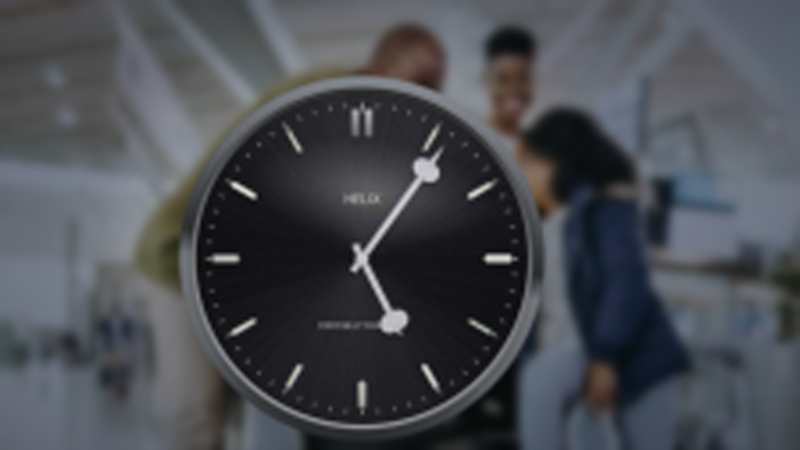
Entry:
5.06
